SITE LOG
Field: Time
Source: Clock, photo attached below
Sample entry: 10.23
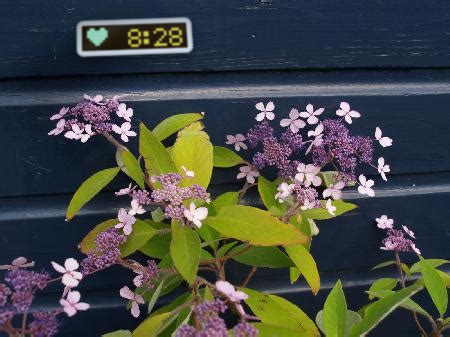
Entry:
8.28
